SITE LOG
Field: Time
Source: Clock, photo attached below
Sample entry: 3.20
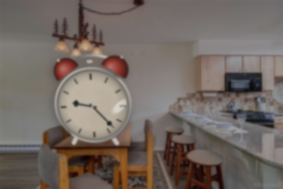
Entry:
9.23
